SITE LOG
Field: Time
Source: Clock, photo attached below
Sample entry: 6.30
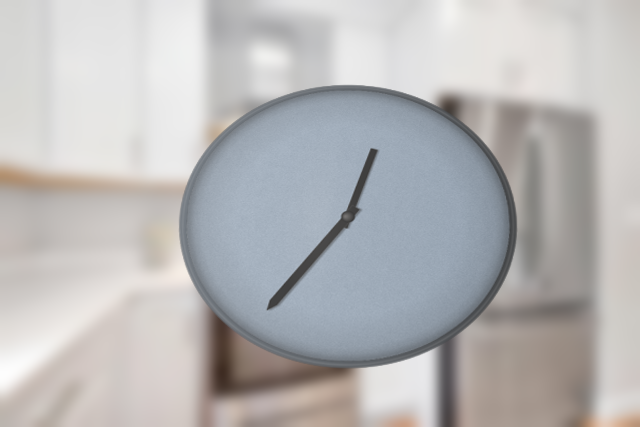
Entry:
12.36
